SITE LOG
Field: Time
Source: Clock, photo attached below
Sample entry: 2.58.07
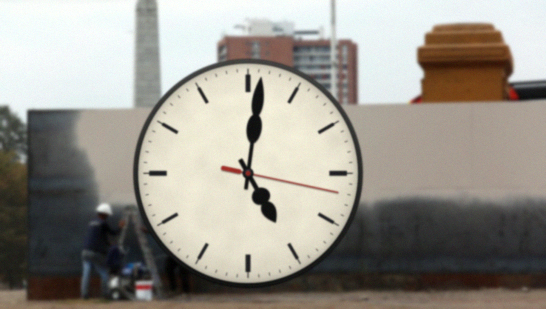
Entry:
5.01.17
